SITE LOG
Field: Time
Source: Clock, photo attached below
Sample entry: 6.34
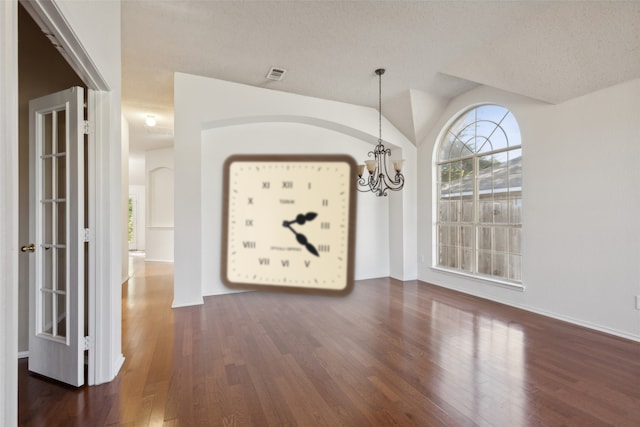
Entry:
2.22
